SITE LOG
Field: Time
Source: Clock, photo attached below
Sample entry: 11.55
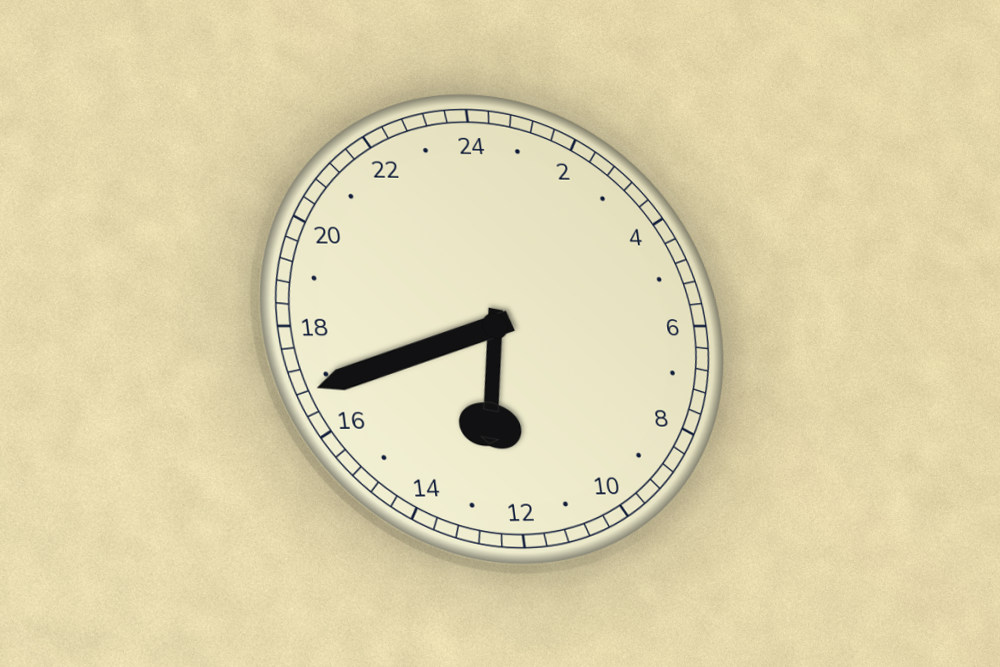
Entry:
12.42
